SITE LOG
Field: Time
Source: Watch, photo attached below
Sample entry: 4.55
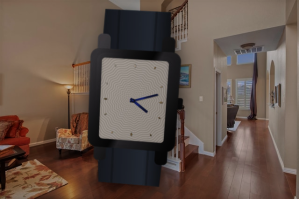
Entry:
4.12
